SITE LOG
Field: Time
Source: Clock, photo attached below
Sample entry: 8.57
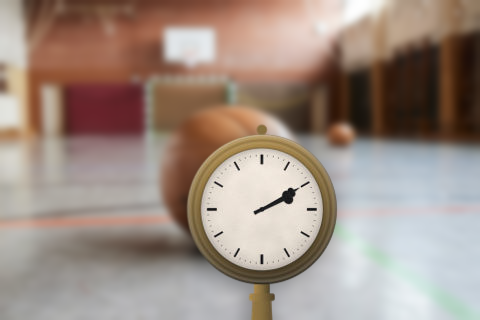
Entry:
2.10
